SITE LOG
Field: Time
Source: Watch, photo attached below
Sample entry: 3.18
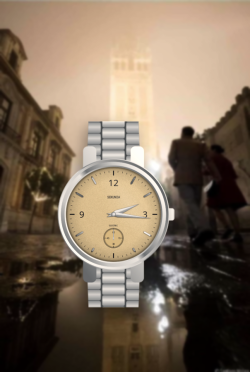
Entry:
2.16
